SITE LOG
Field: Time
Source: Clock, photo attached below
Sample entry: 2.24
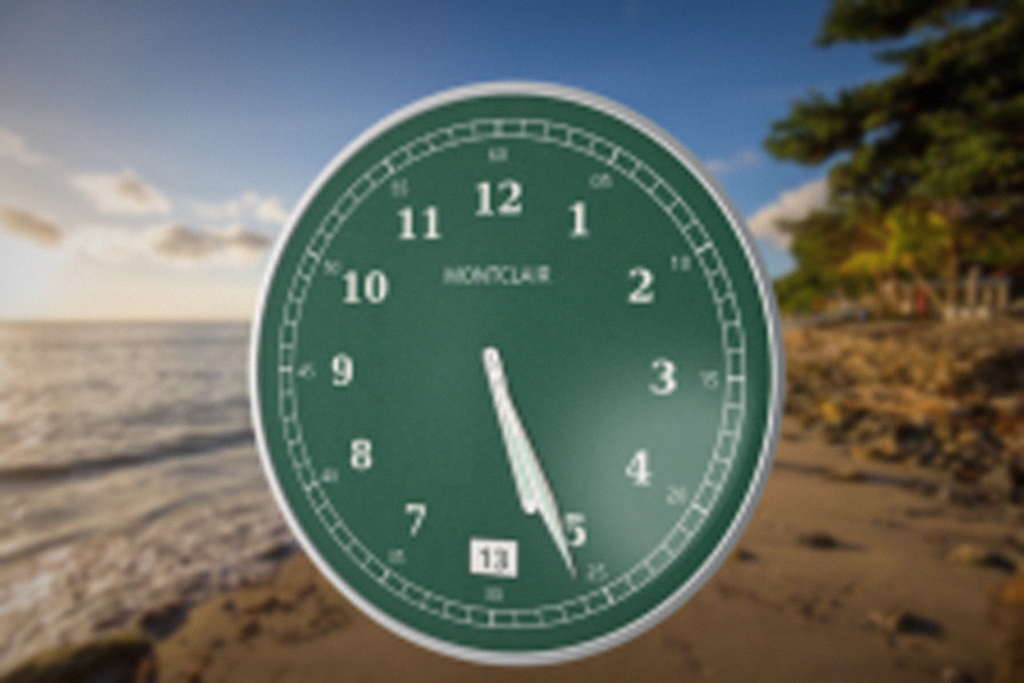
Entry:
5.26
